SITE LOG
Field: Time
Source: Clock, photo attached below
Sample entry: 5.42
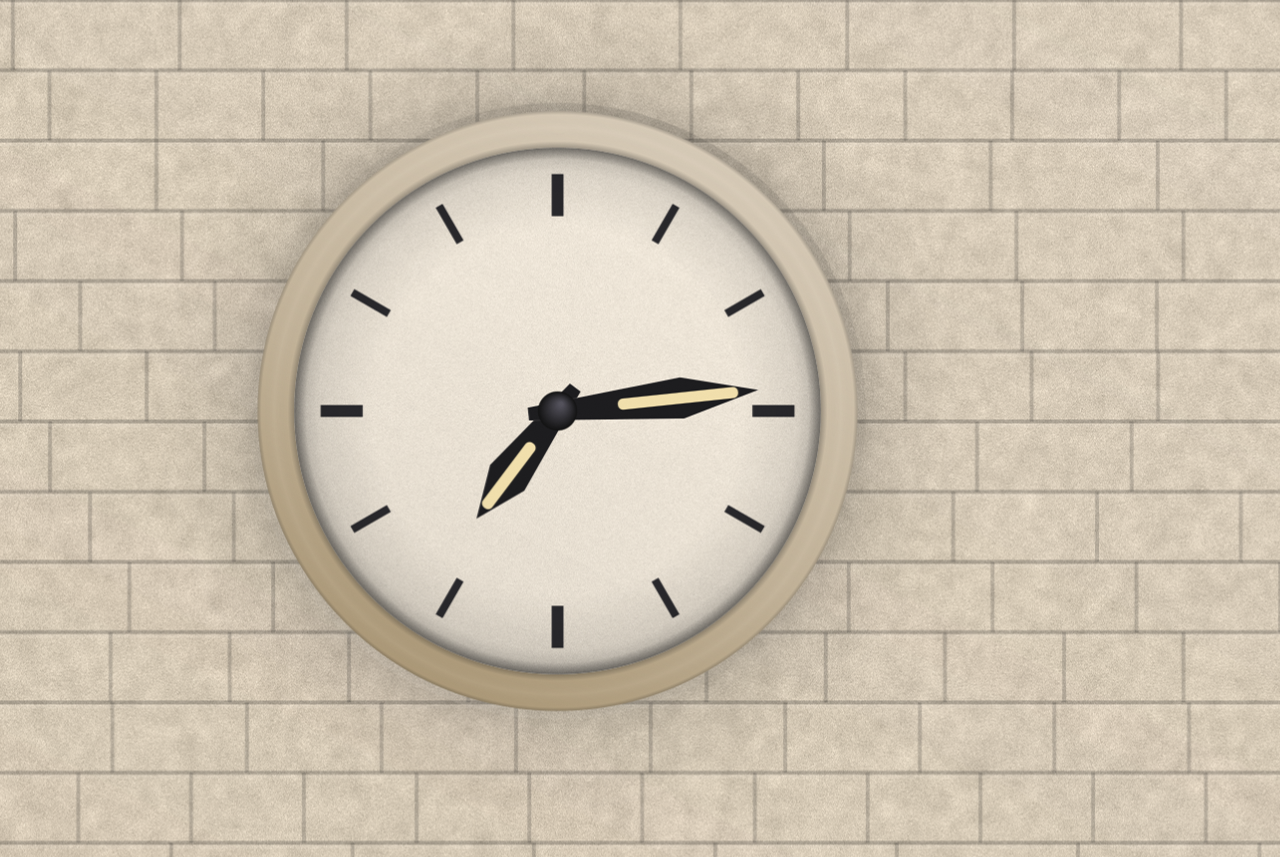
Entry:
7.14
